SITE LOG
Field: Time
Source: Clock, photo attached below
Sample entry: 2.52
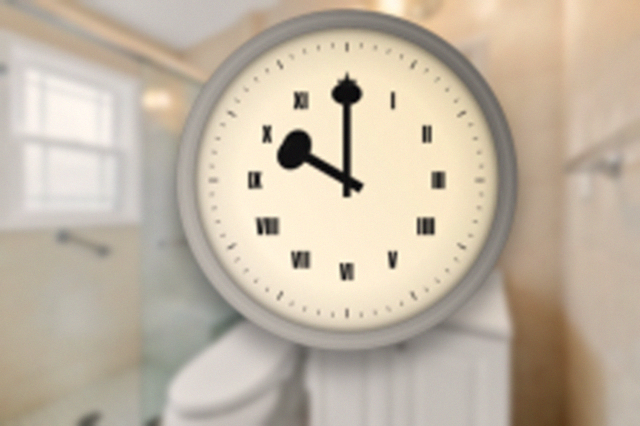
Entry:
10.00
